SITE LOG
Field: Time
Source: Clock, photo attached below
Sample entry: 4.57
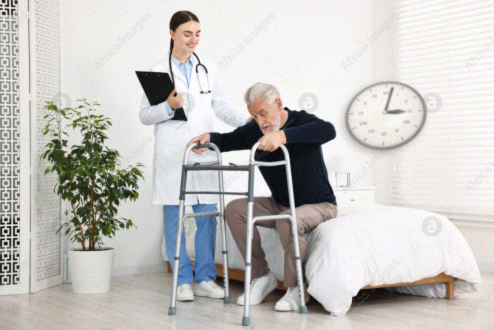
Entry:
3.02
